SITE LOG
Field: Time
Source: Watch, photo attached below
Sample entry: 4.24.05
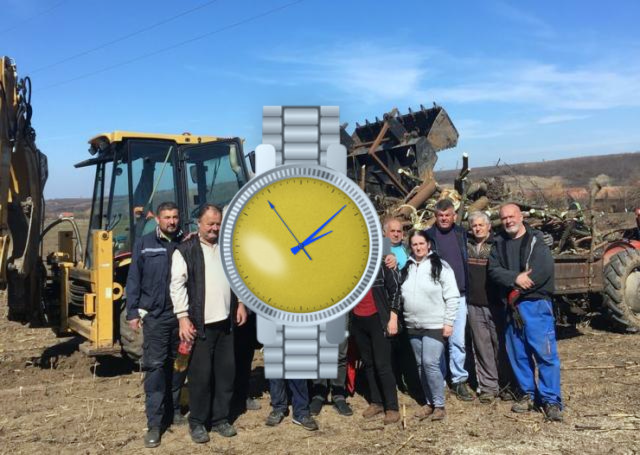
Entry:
2.07.54
